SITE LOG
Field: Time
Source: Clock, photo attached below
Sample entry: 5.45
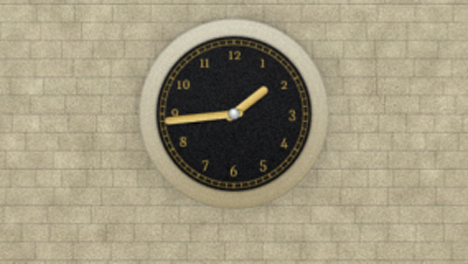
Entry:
1.44
